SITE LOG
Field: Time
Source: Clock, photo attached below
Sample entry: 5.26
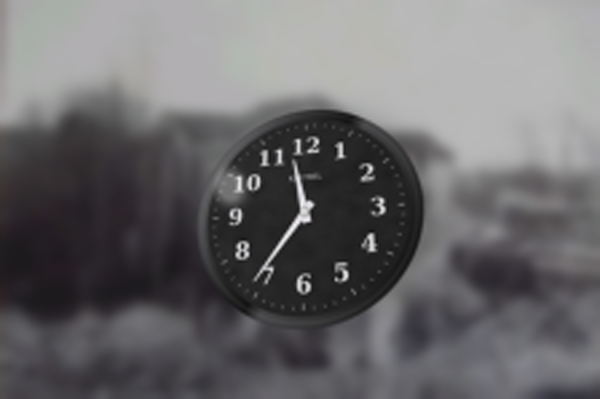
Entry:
11.36
